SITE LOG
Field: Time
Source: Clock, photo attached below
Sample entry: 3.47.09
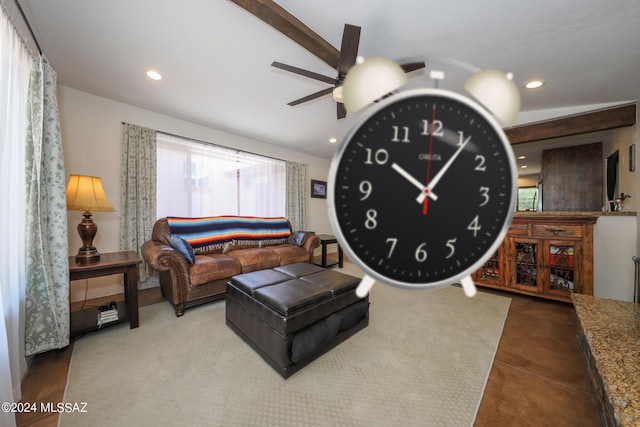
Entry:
10.06.00
